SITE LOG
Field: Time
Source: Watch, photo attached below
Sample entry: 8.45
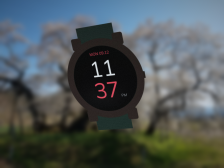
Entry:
11.37
